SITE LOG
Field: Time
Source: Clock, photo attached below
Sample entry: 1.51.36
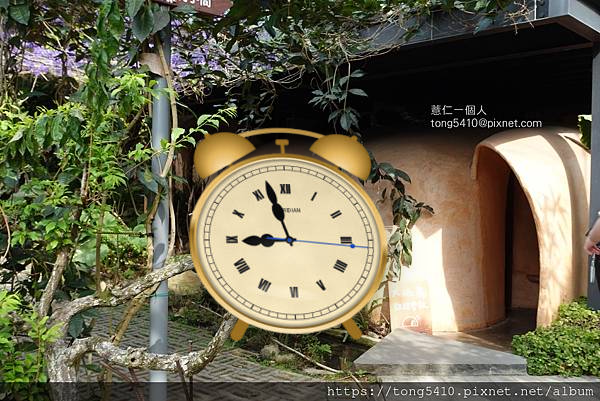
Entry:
8.57.16
